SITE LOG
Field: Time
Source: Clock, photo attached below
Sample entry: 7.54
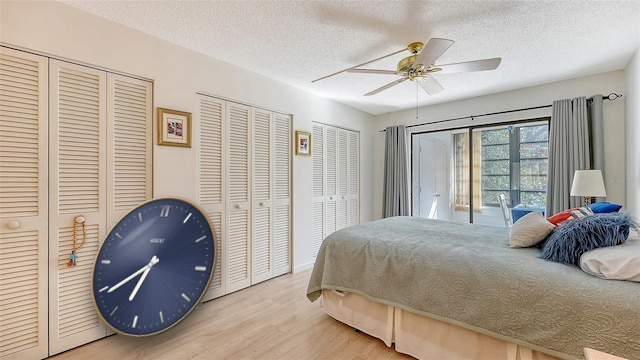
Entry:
6.39
